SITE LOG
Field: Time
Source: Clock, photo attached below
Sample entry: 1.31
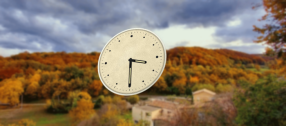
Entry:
3.30
